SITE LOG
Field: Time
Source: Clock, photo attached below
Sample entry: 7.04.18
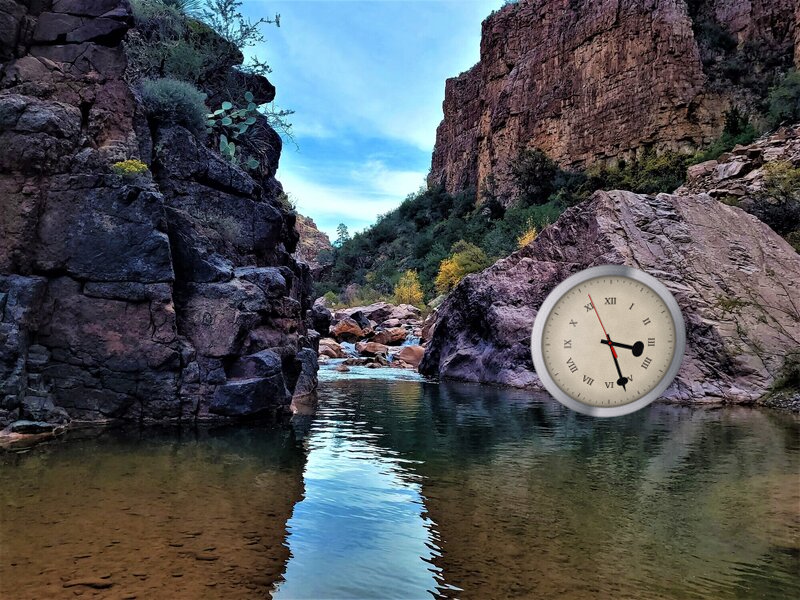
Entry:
3.26.56
